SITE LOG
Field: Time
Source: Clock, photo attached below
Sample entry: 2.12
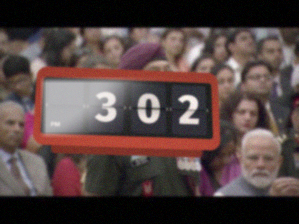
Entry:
3.02
